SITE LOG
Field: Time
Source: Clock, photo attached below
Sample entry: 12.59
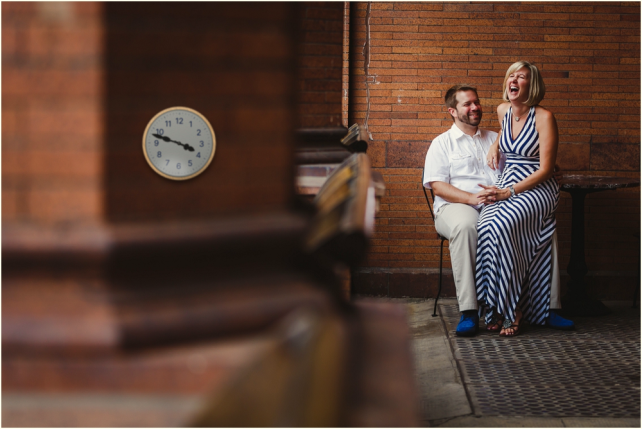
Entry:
3.48
